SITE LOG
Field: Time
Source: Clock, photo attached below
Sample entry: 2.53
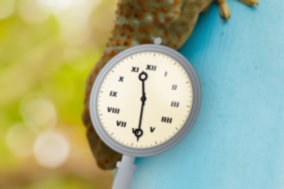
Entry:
11.29
